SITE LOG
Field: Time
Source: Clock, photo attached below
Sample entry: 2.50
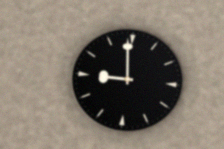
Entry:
8.59
